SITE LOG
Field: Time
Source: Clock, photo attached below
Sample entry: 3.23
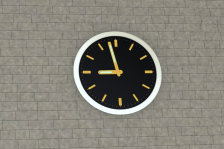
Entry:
8.58
